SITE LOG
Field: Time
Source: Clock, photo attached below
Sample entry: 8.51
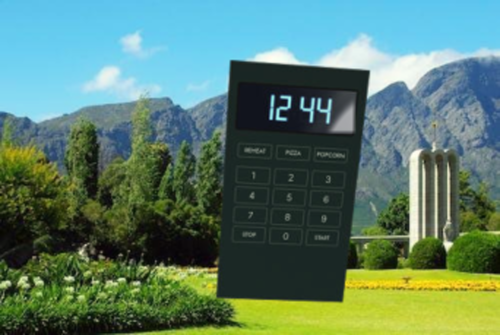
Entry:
12.44
